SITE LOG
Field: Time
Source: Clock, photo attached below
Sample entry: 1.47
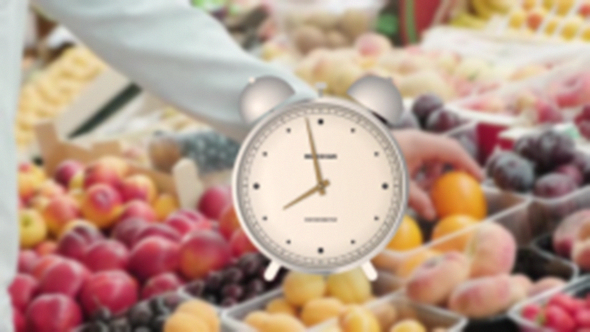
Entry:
7.58
